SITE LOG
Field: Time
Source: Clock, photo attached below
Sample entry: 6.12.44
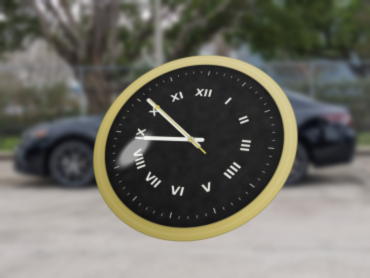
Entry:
8.50.51
